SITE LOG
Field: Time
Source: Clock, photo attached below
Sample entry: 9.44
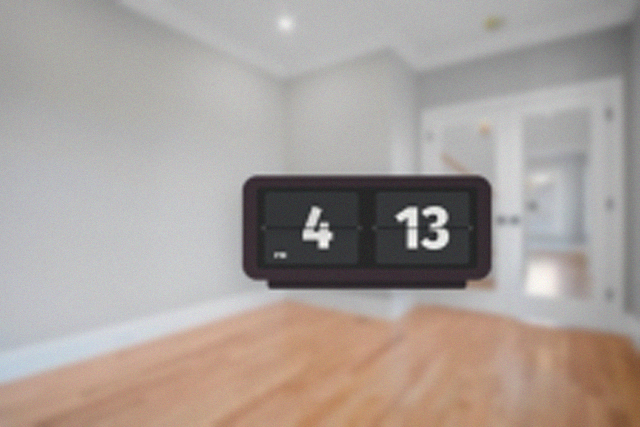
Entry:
4.13
